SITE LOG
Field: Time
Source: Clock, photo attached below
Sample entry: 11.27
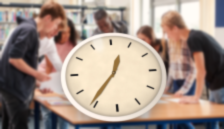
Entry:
12.36
